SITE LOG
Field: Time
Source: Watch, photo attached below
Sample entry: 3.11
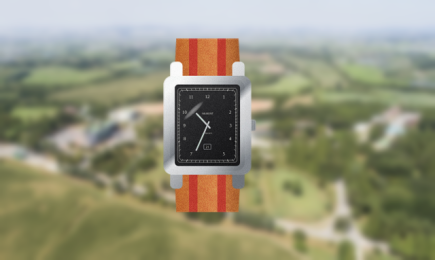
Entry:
10.34
